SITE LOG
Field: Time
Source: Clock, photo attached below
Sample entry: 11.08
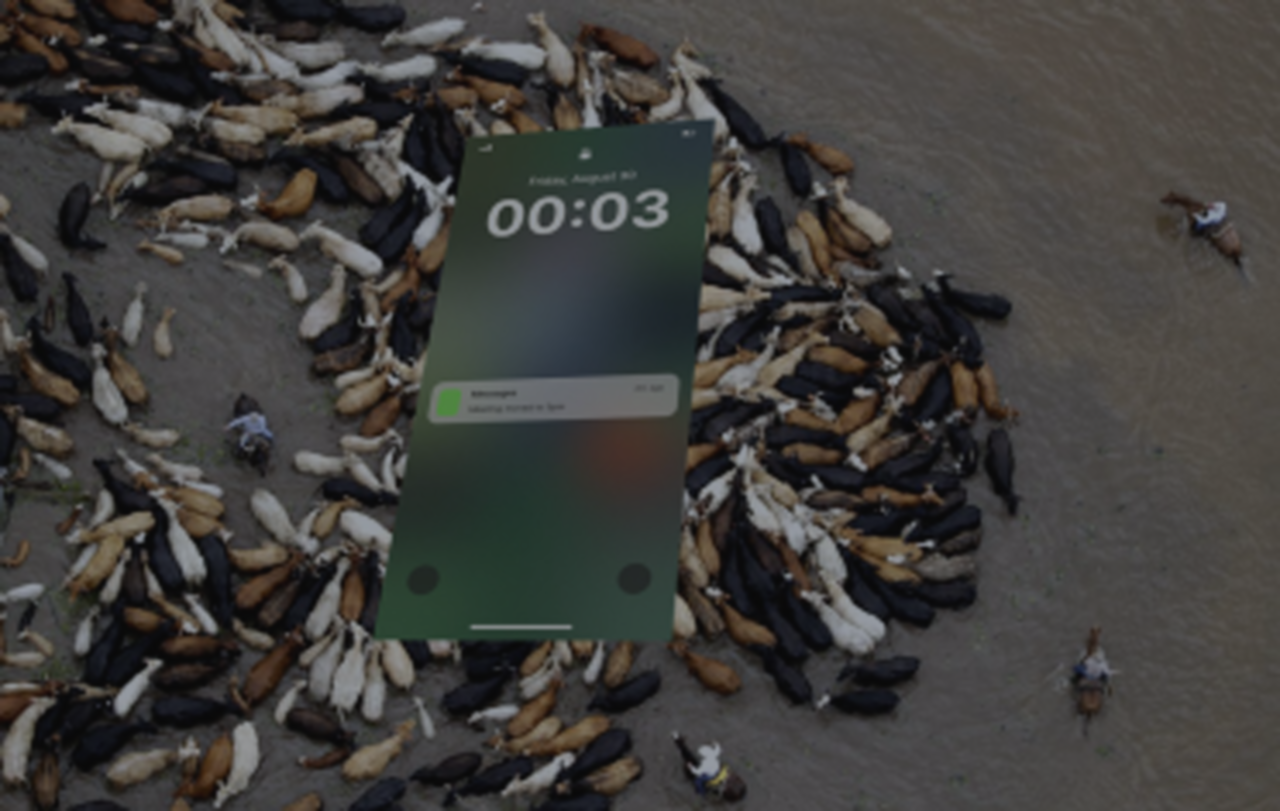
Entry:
0.03
